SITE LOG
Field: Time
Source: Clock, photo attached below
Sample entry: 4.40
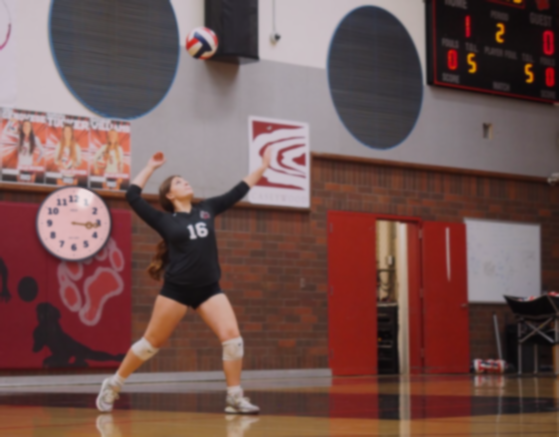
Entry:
3.16
